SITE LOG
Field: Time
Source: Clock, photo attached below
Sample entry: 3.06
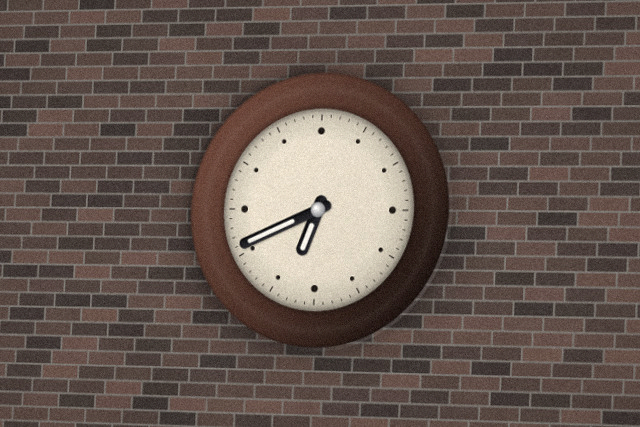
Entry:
6.41
